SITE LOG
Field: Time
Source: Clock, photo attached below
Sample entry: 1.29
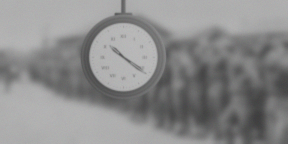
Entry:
10.21
